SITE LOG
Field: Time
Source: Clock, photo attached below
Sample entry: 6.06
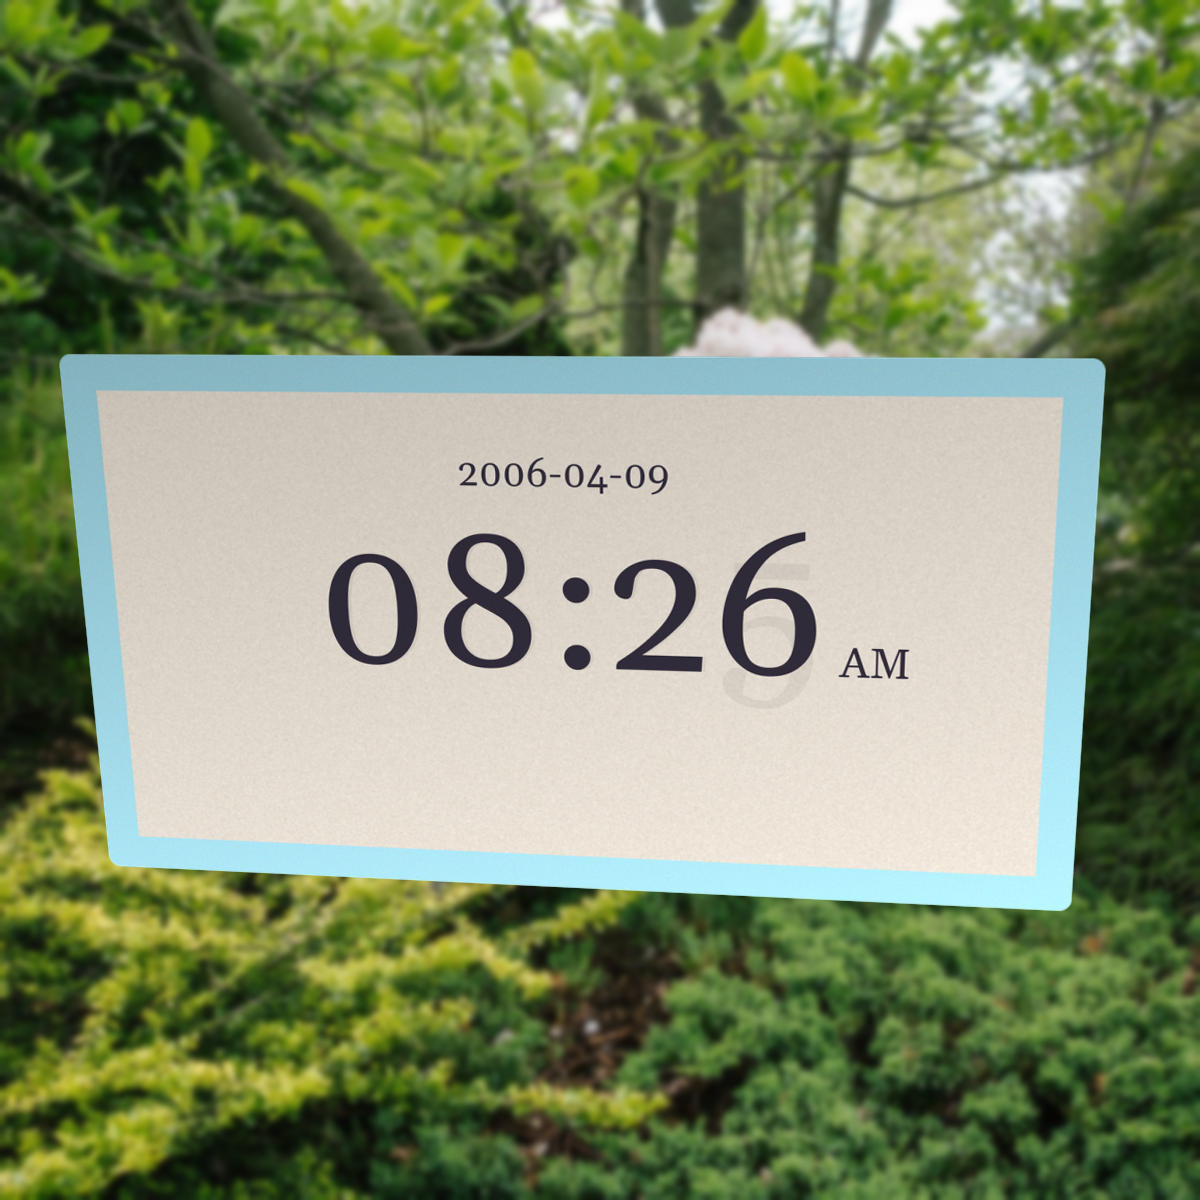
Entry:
8.26
